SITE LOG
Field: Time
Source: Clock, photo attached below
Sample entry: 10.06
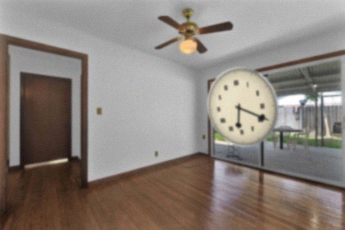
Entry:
6.19
